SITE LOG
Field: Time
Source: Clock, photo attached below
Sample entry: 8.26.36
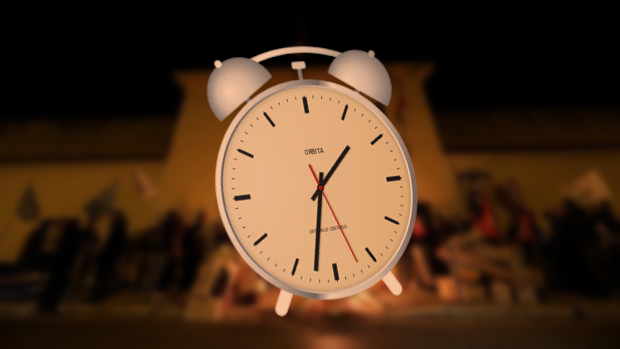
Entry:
1.32.27
